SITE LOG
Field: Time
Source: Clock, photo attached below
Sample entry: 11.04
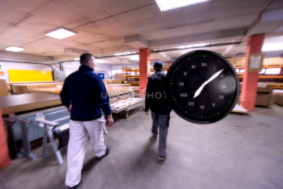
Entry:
7.08
